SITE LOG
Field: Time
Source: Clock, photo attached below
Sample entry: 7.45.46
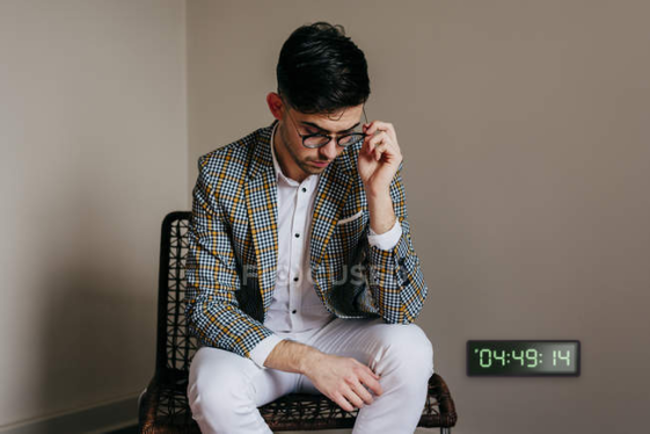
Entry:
4.49.14
